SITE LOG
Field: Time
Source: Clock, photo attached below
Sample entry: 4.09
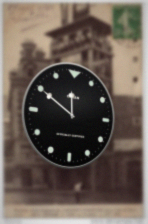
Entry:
11.50
